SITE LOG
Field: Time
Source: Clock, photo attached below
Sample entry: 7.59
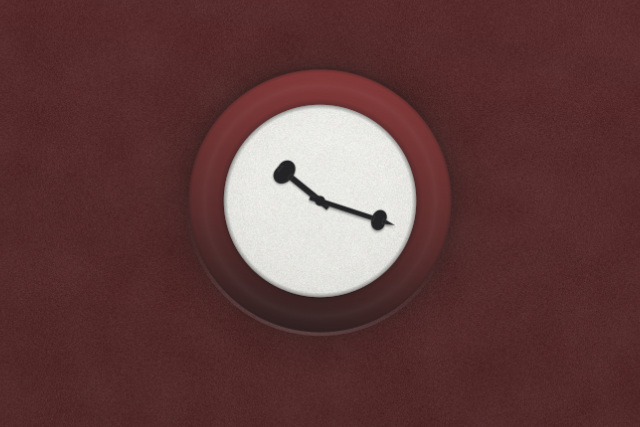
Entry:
10.18
